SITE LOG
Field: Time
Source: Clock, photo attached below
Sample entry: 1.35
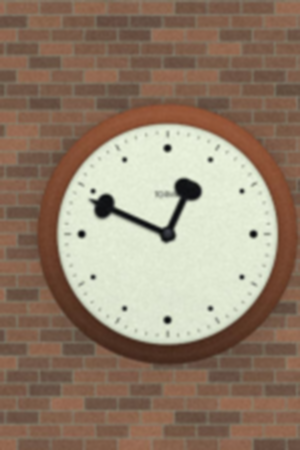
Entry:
12.49
